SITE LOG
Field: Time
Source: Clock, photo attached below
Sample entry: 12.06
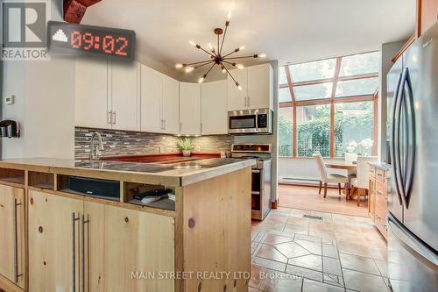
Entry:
9.02
